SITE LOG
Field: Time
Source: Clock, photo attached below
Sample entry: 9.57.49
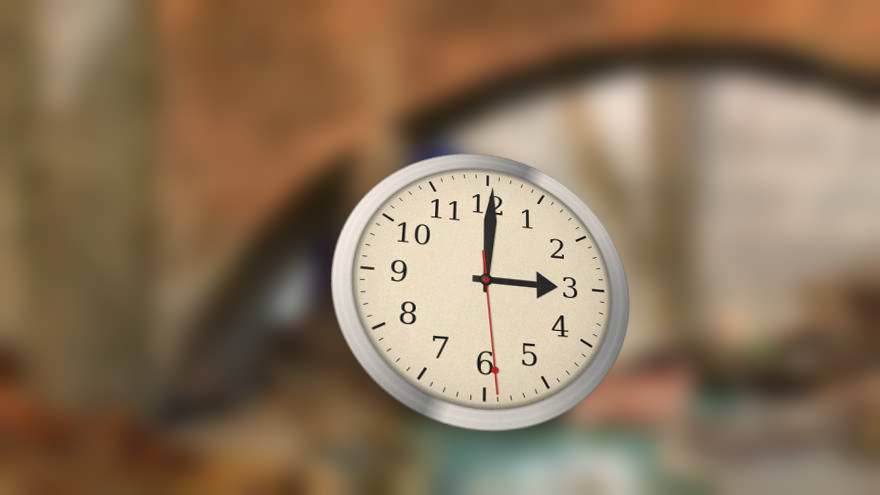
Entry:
3.00.29
